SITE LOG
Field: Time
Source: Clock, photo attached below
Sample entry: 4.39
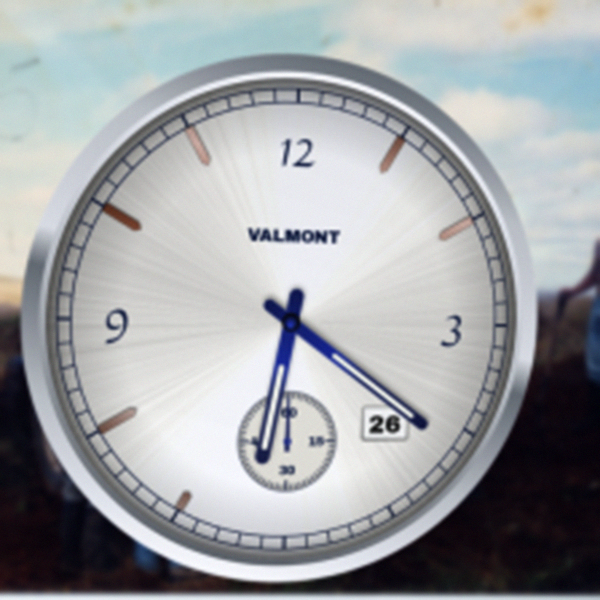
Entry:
6.21
